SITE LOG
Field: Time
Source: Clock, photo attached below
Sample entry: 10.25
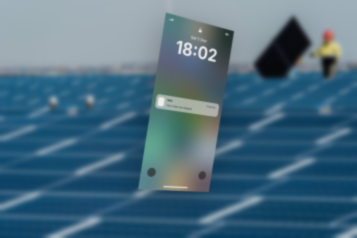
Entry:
18.02
